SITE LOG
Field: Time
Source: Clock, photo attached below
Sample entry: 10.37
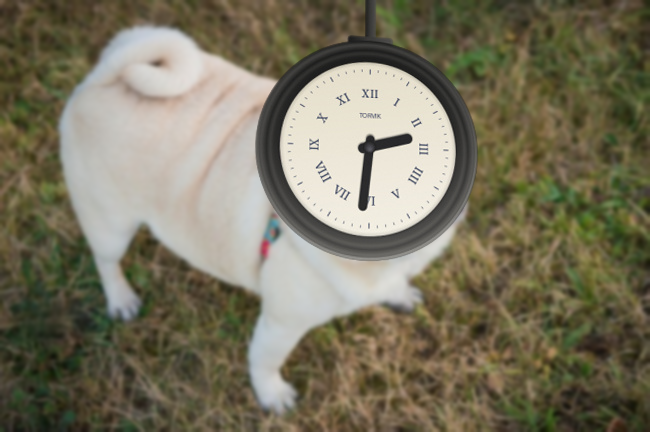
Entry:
2.31
